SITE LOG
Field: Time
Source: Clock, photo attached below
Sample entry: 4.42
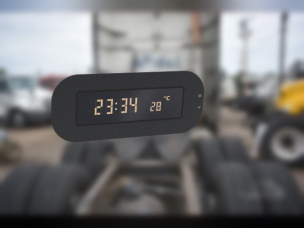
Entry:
23.34
